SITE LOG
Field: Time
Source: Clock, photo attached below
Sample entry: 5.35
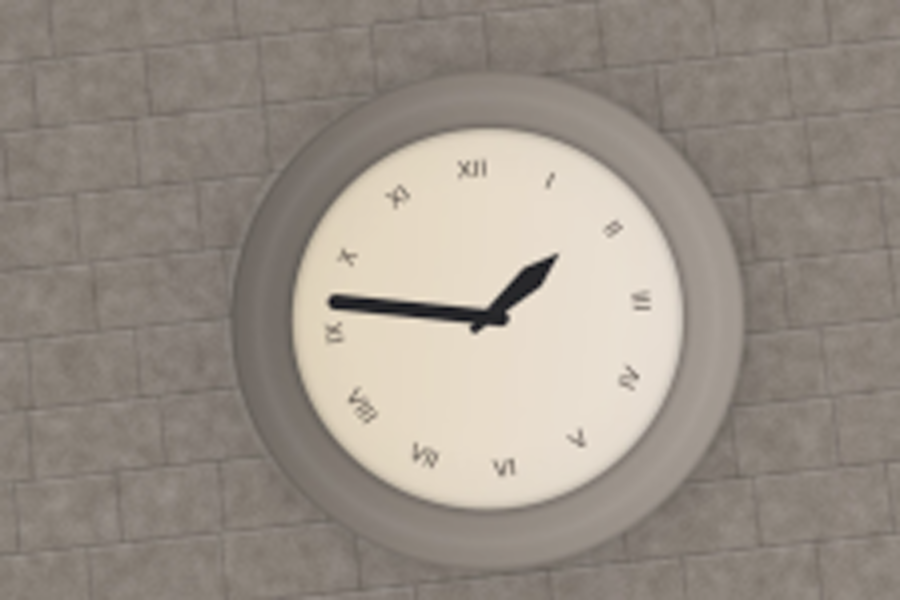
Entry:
1.47
